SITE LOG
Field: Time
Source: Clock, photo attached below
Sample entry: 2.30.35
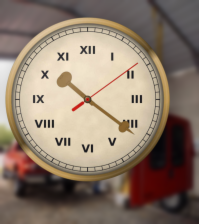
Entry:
10.21.09
